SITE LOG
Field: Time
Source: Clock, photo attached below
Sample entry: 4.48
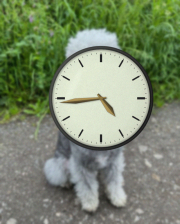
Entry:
4.44
